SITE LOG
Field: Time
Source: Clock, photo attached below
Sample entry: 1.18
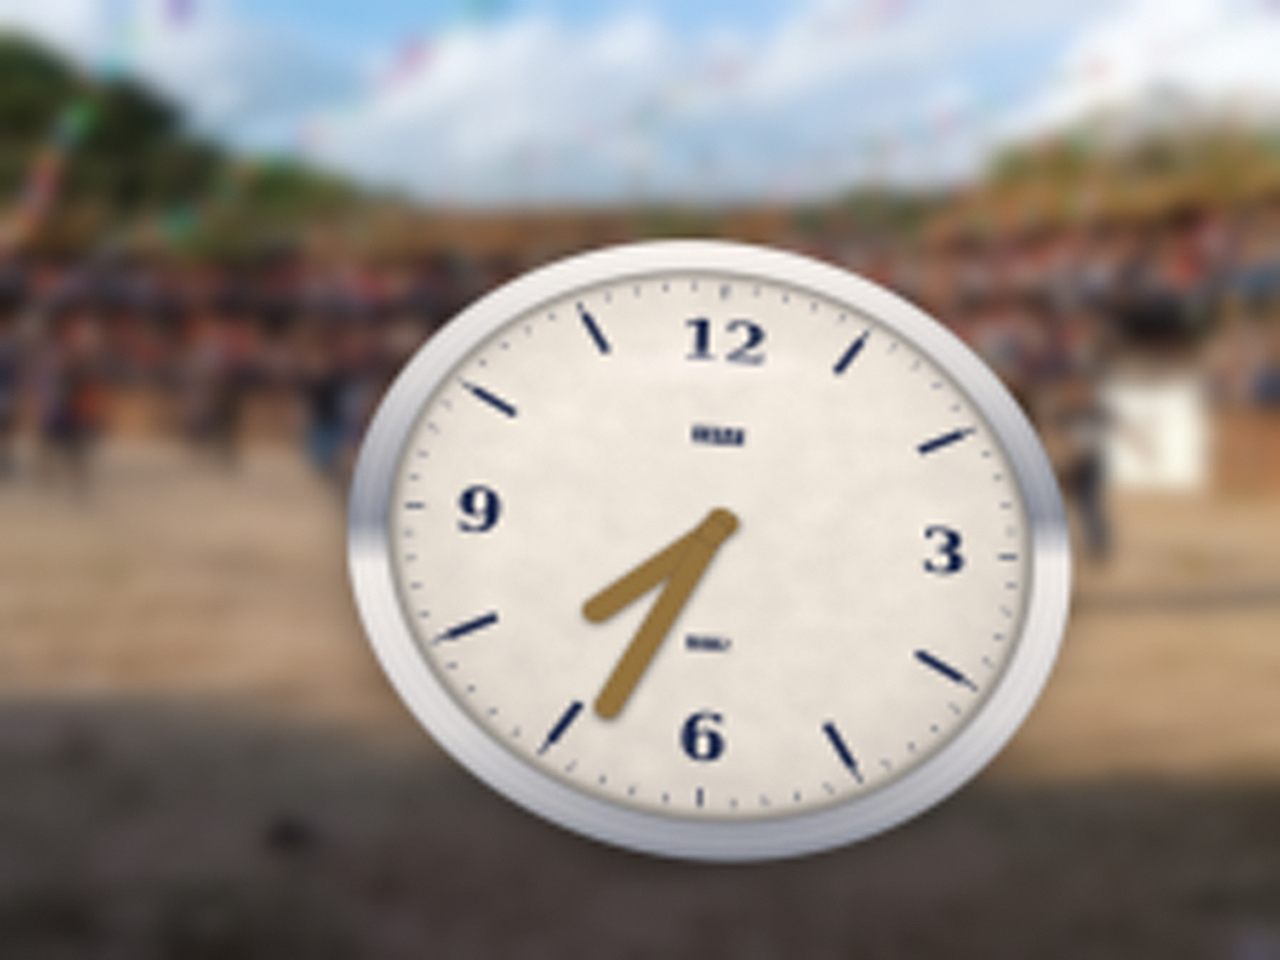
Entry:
7.34
